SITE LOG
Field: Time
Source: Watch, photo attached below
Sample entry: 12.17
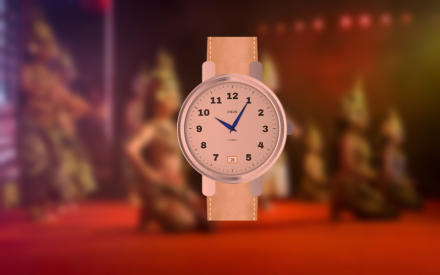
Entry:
10.05
